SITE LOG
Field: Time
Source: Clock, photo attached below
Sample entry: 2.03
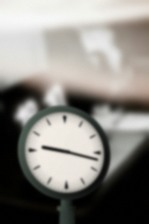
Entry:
9.17
